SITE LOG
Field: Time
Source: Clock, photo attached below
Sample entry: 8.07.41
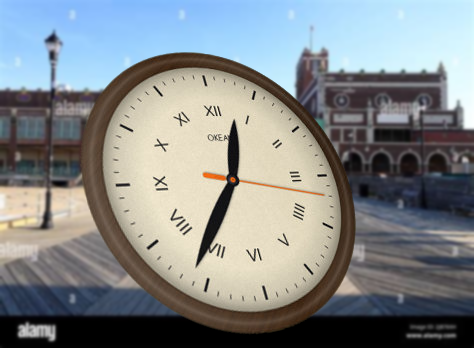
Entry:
12.36.17
